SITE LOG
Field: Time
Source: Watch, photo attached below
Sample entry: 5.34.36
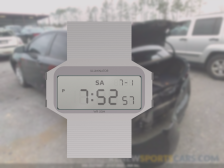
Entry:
7.52.57
